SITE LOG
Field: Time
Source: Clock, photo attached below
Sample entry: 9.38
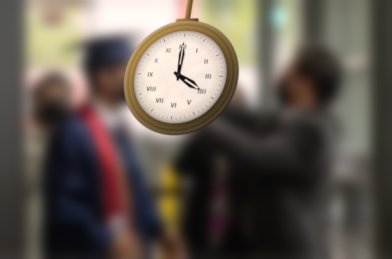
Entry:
4.00
